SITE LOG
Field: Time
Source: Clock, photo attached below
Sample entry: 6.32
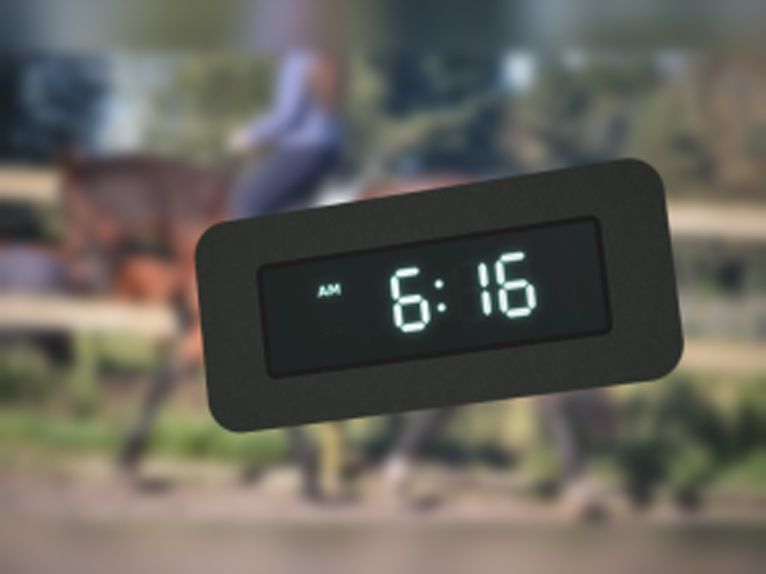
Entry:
6.16
